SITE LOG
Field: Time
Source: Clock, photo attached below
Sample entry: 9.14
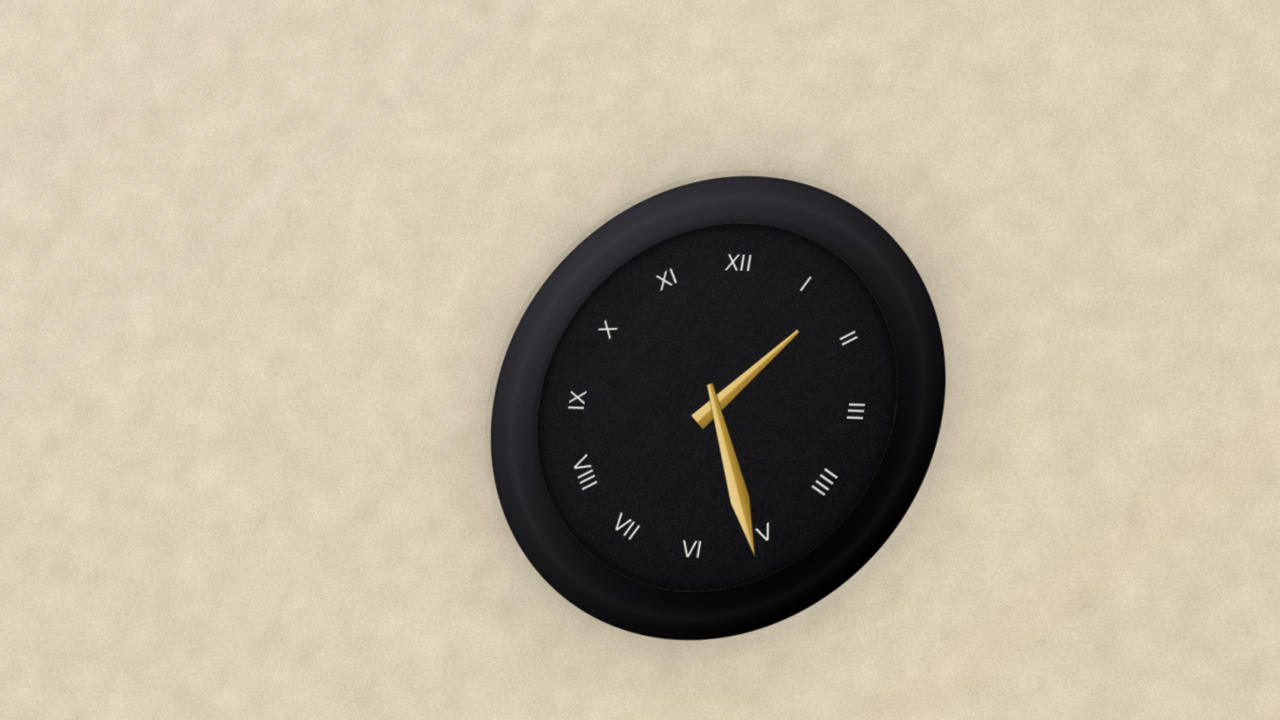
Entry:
1.26
